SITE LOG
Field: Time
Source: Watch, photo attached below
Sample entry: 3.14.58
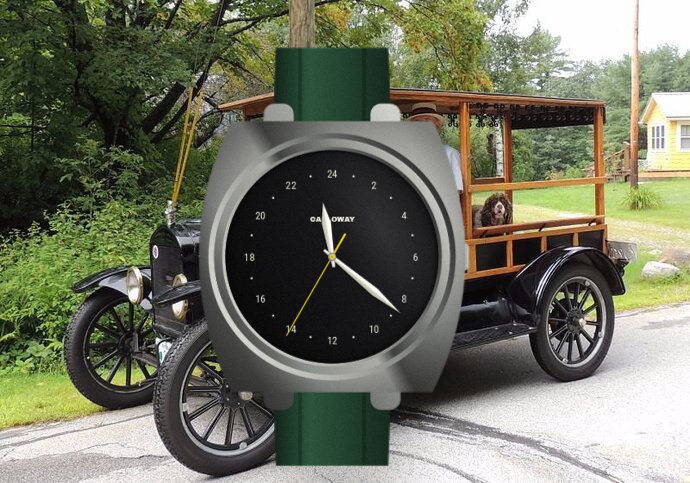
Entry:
23.21.35
